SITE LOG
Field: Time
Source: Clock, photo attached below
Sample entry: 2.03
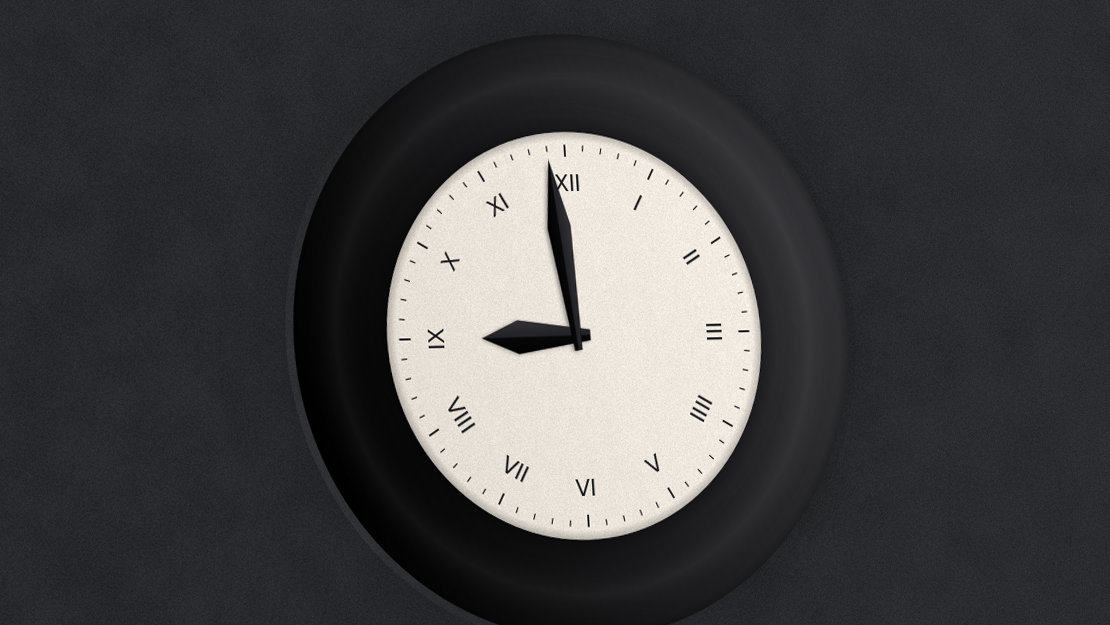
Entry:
8.59
